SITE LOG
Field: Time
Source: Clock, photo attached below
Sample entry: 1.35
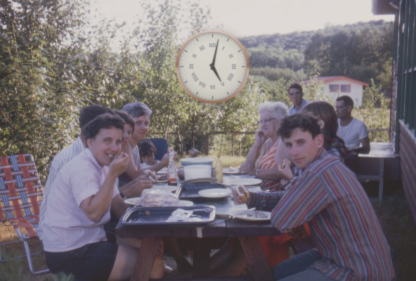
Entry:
5.02
